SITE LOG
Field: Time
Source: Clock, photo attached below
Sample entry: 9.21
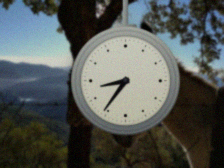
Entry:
8.36
